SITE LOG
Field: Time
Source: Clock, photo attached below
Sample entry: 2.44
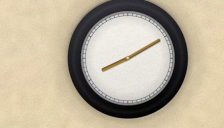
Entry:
8.10
